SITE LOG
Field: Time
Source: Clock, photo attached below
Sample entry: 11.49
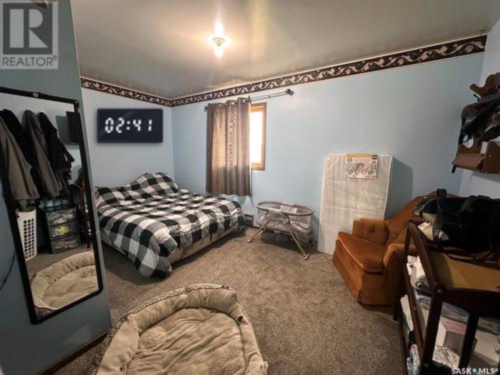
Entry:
2.41
